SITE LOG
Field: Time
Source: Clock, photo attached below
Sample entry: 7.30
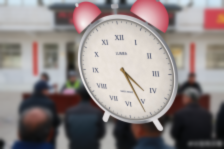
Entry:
4.26
